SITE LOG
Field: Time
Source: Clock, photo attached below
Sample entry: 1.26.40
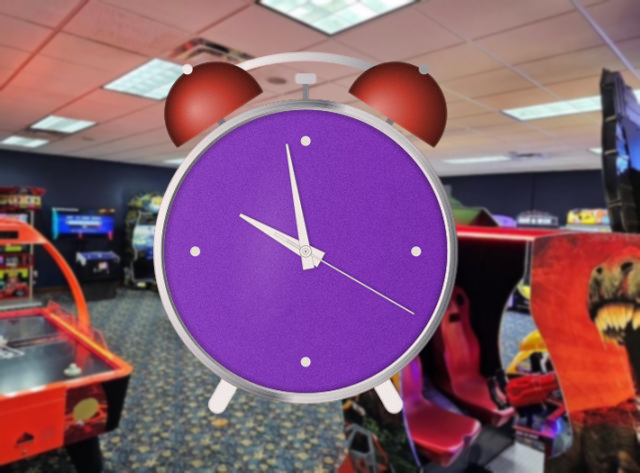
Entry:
9.58.20
